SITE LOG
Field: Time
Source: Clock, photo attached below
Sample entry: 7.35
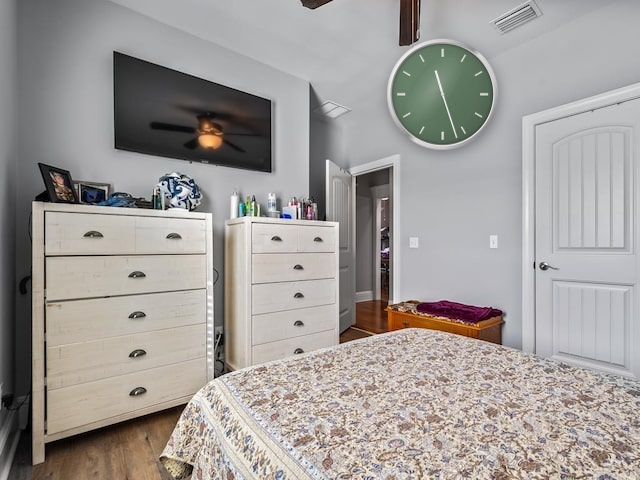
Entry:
11.27
